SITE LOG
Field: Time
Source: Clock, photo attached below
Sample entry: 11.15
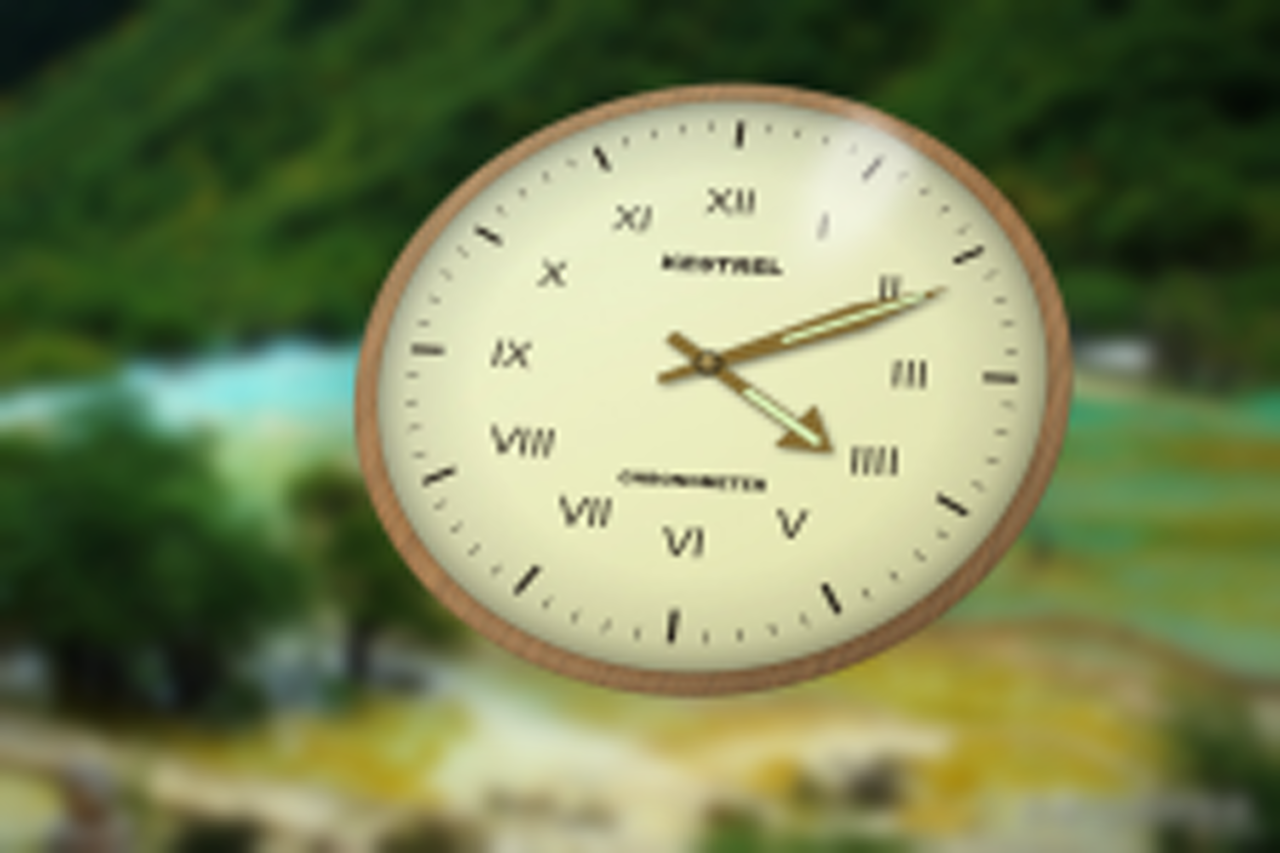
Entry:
4.11
